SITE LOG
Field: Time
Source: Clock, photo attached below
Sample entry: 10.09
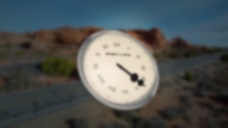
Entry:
4.22
